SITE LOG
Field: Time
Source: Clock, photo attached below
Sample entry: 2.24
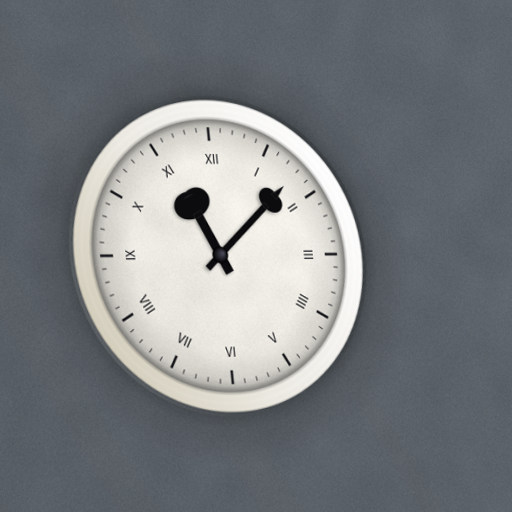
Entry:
11.08
